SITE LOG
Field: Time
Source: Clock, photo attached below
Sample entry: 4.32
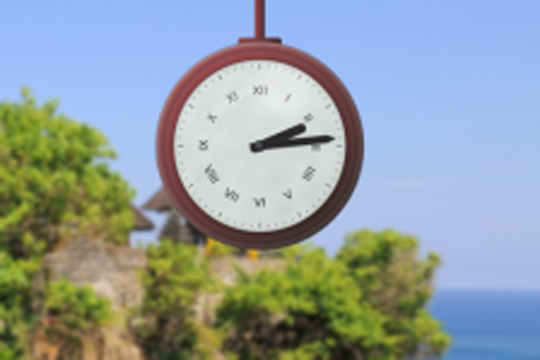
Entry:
2.14
